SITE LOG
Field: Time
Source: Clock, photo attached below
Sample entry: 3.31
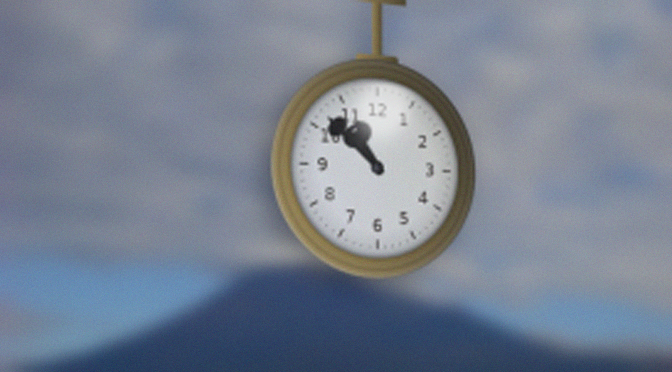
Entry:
10.52
